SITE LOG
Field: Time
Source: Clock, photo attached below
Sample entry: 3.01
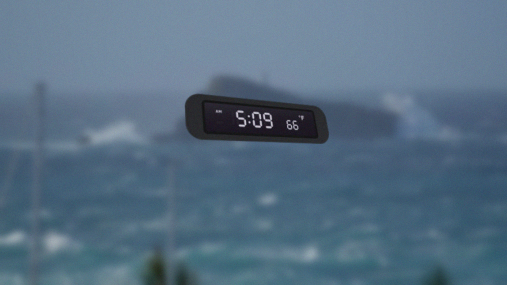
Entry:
5.09
